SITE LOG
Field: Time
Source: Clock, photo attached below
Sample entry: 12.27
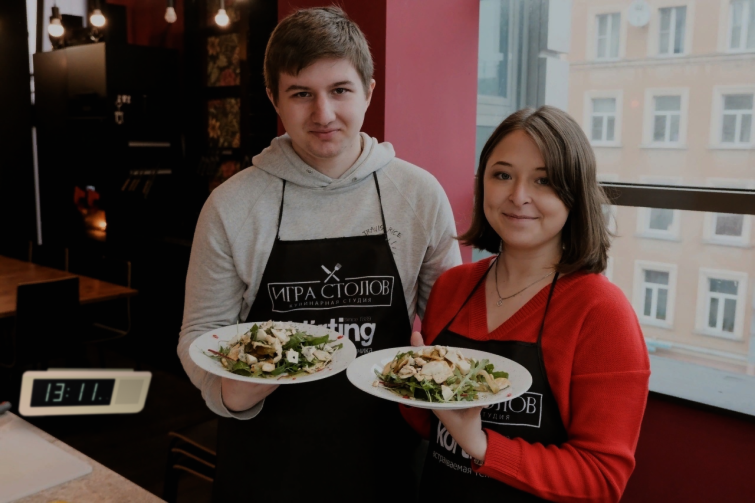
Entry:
13.11
